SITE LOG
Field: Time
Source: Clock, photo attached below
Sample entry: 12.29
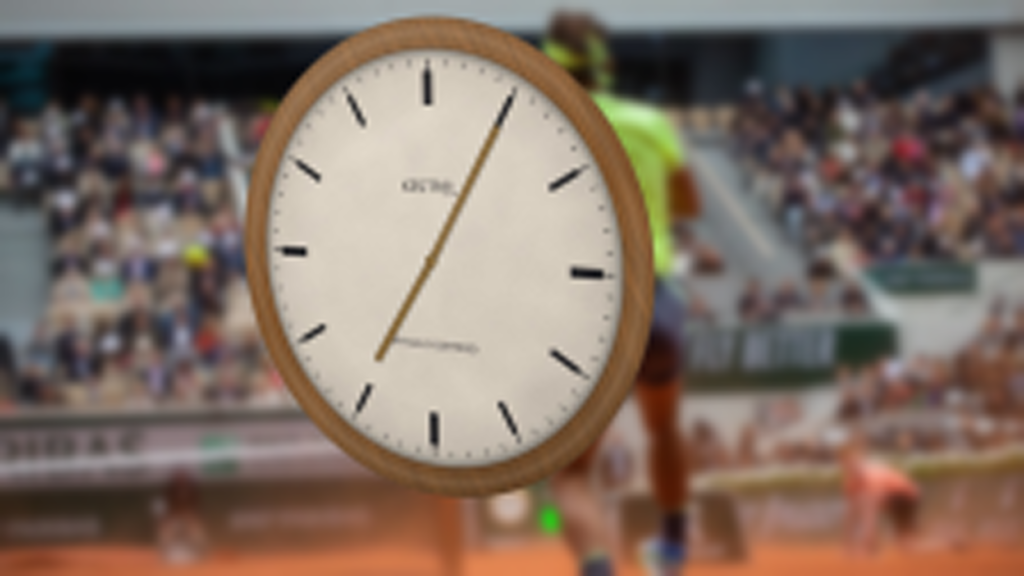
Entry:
7.05
